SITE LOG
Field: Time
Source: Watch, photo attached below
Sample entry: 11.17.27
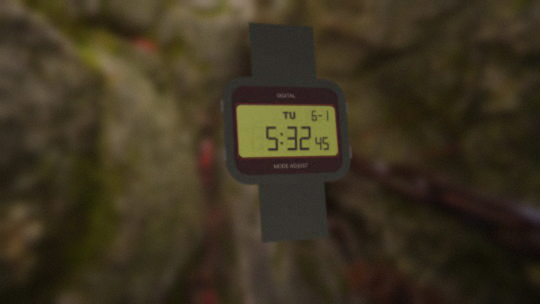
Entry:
5.32.45
